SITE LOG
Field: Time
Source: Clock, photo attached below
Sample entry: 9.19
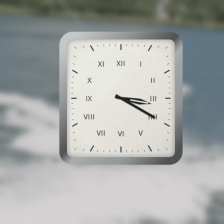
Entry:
3.20
